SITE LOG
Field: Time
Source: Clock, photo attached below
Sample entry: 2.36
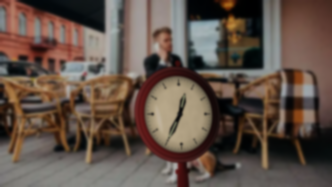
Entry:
12.35
